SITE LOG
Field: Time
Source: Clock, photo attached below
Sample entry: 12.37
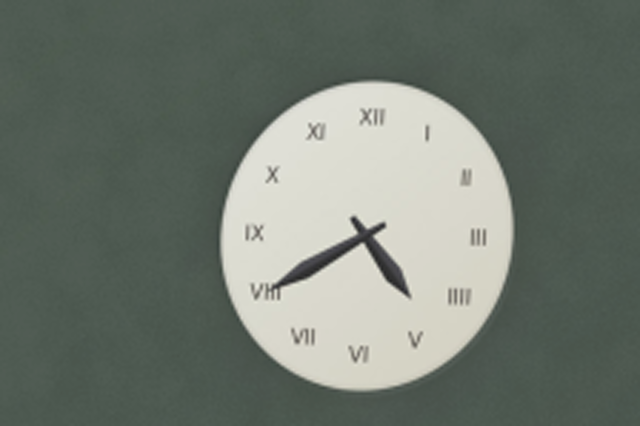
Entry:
4.40
